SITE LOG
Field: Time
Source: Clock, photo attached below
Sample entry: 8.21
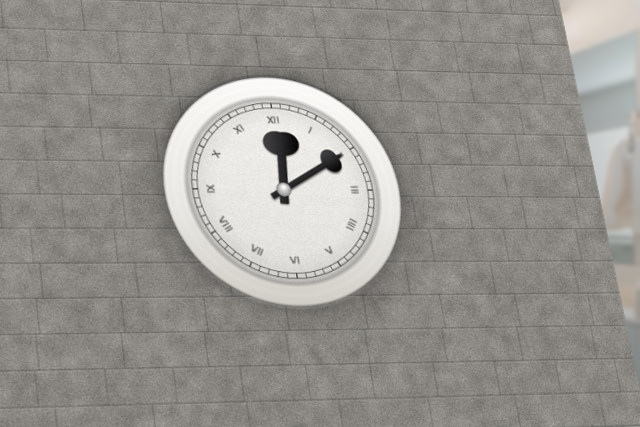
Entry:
12.10
